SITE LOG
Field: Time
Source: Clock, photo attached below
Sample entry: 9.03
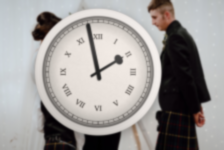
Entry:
1.58
